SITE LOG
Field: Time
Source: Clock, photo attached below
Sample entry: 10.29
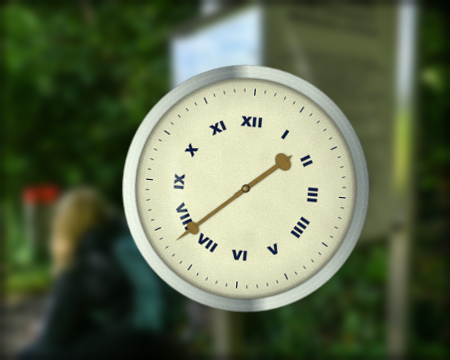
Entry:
1.38
